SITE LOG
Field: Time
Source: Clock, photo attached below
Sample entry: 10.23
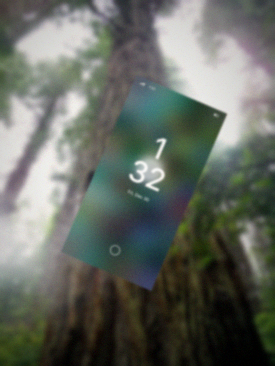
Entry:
1.32
